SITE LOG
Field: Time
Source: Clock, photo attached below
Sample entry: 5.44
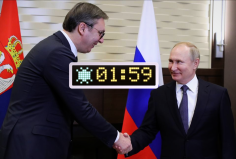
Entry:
1.59
